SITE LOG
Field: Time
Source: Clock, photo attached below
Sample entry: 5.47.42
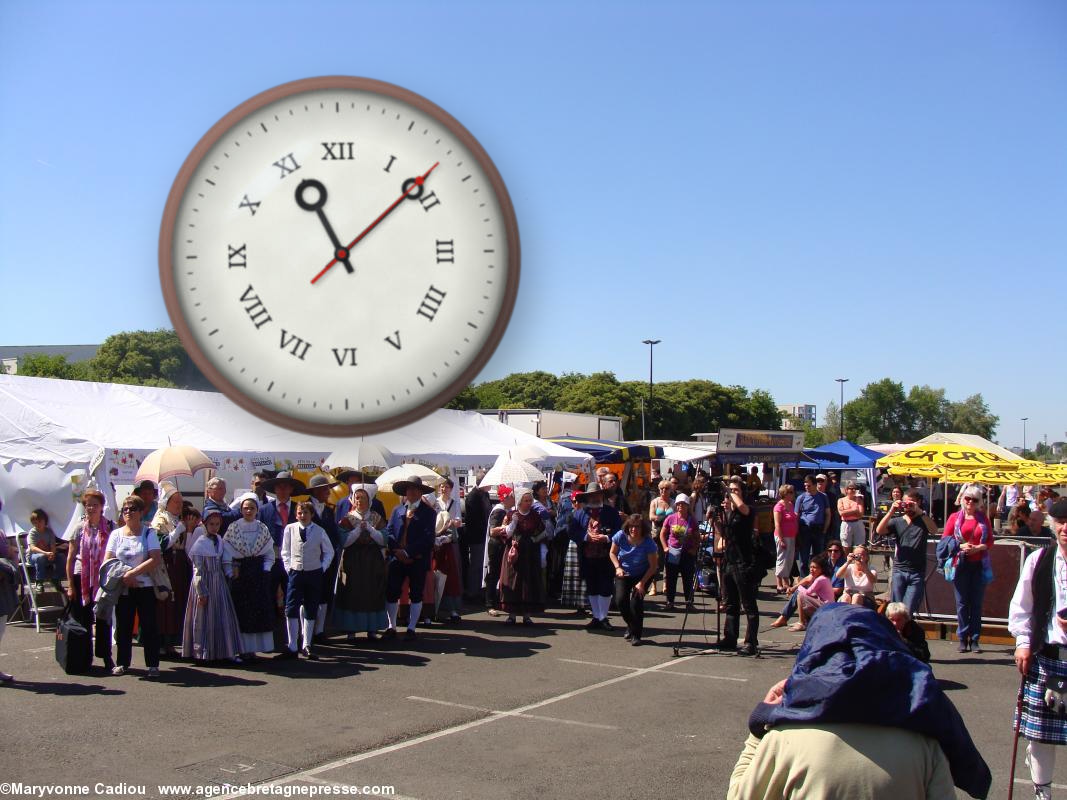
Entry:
11.08.08
